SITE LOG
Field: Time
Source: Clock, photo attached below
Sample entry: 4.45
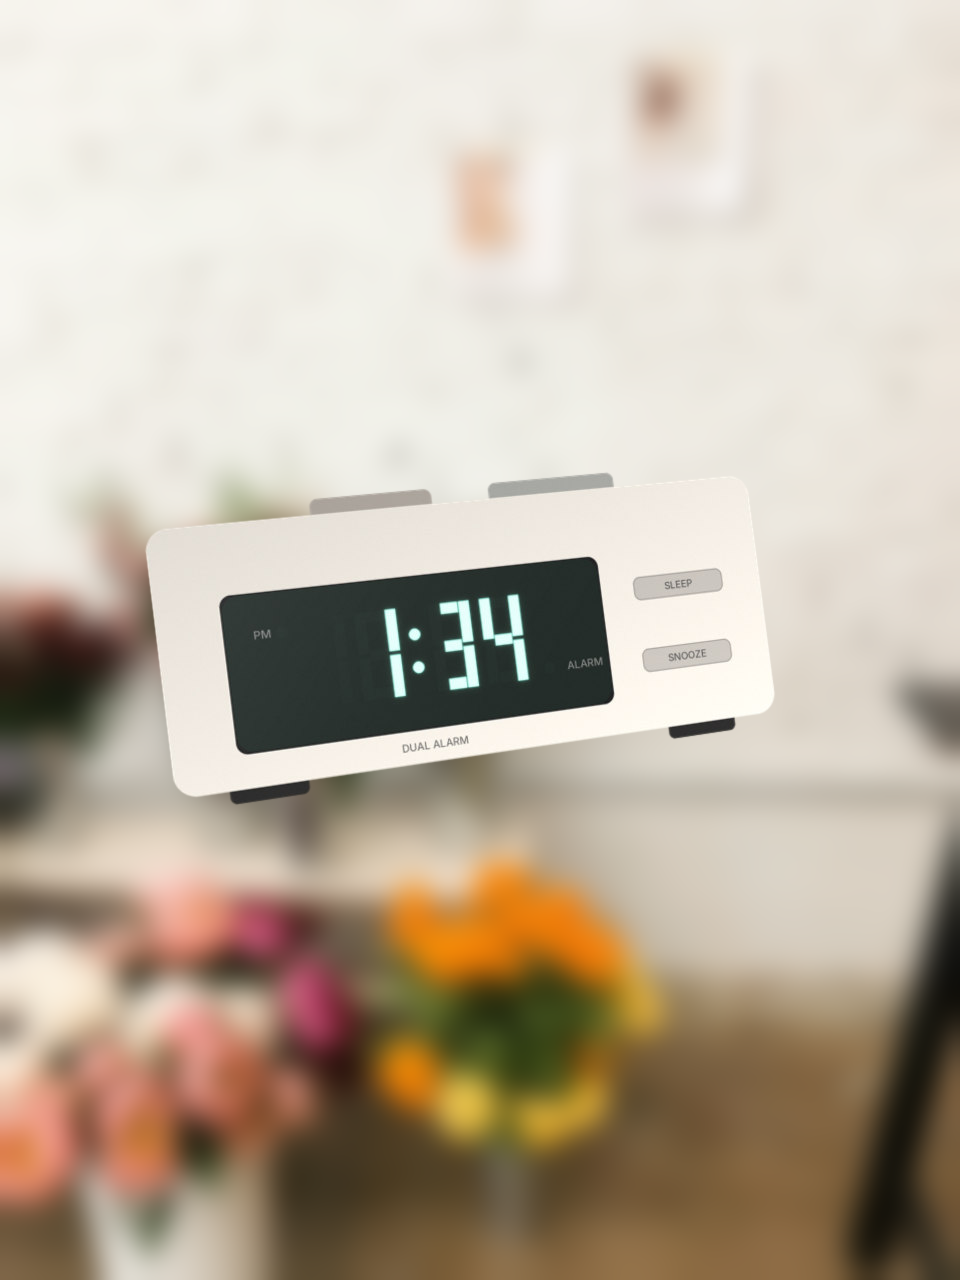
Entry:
1.34
